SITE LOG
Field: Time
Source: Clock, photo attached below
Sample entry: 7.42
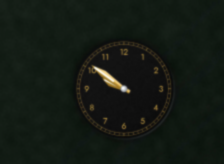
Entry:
9.51
